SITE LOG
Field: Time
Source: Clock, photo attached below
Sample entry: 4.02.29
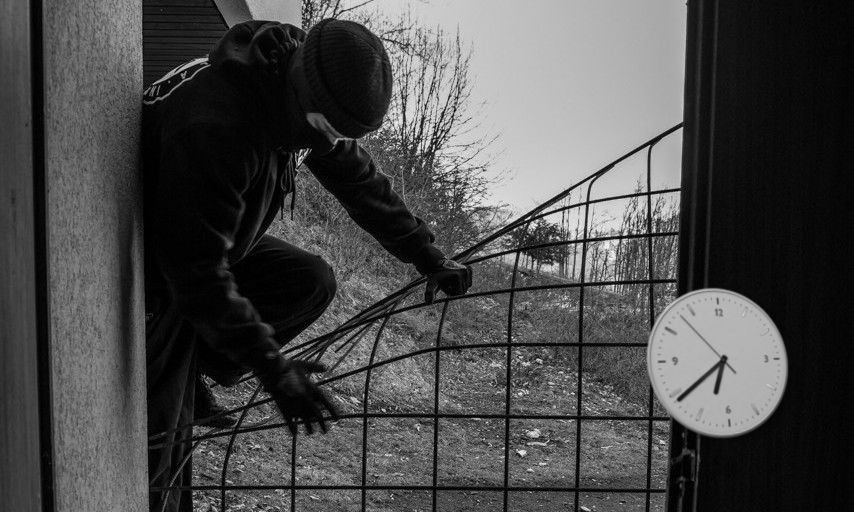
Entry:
6.38.53
